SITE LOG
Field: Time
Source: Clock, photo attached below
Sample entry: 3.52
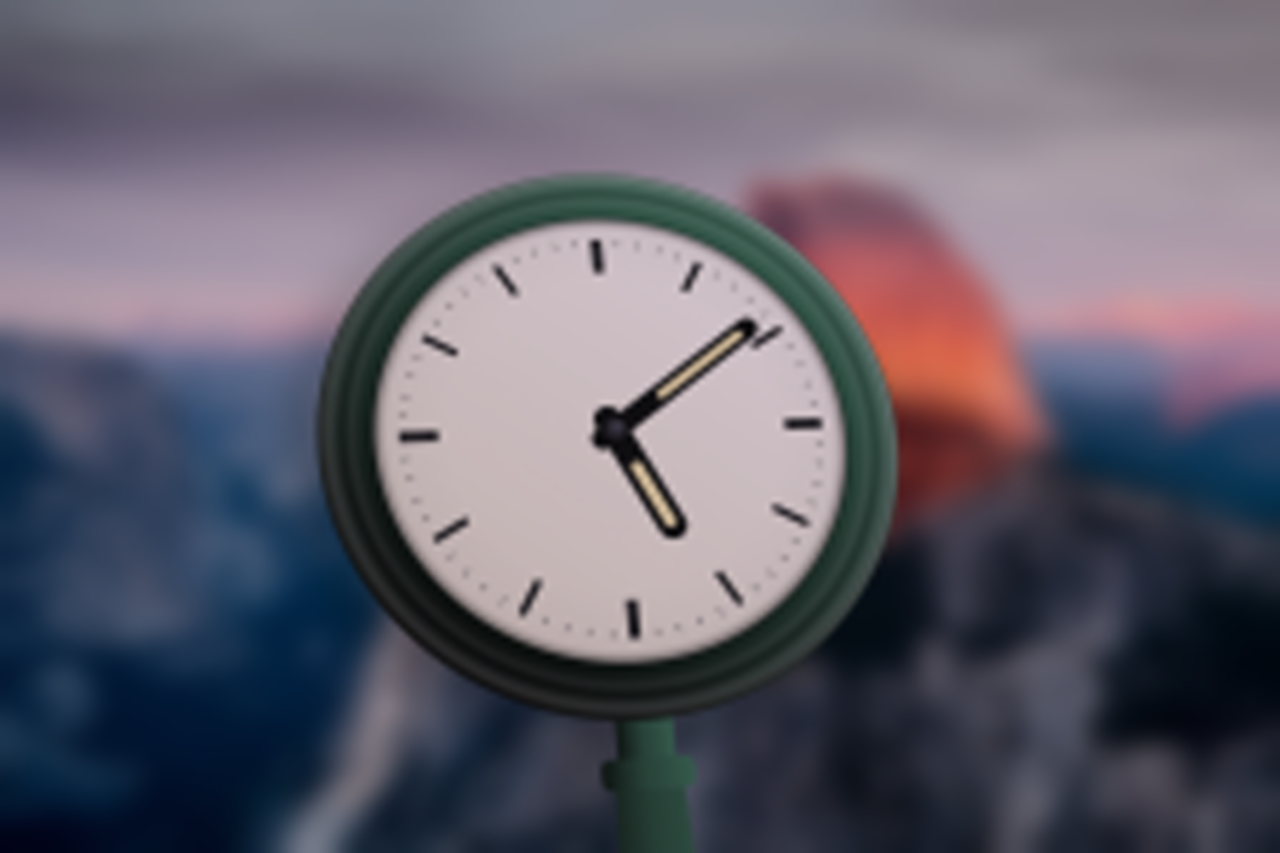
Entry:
5.09
